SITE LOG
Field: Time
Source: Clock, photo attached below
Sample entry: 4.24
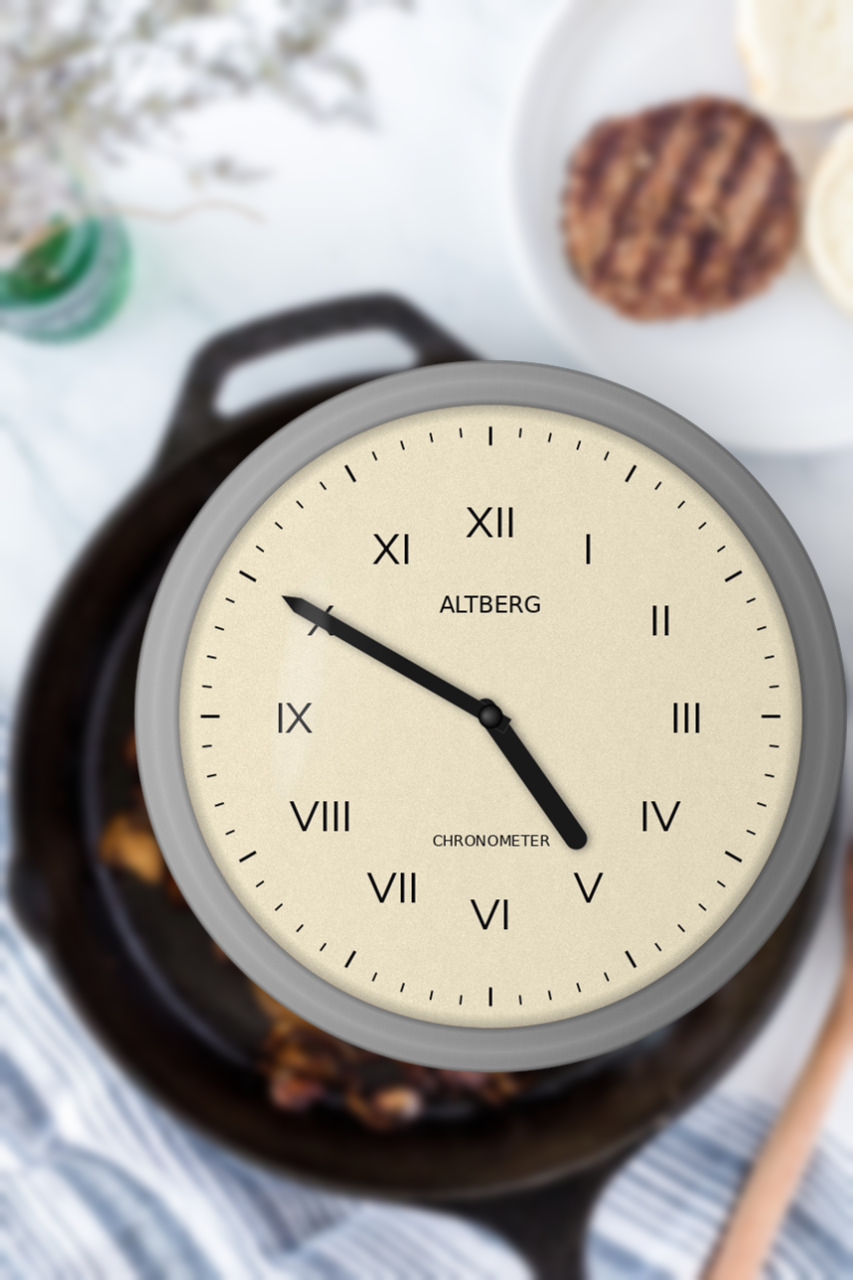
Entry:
4.50
